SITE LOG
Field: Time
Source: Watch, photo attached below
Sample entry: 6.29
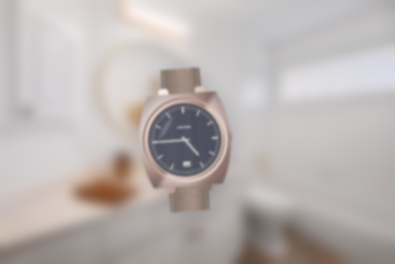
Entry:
4.45
